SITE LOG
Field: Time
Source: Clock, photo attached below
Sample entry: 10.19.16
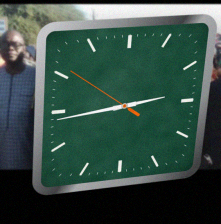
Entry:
2.43.51
